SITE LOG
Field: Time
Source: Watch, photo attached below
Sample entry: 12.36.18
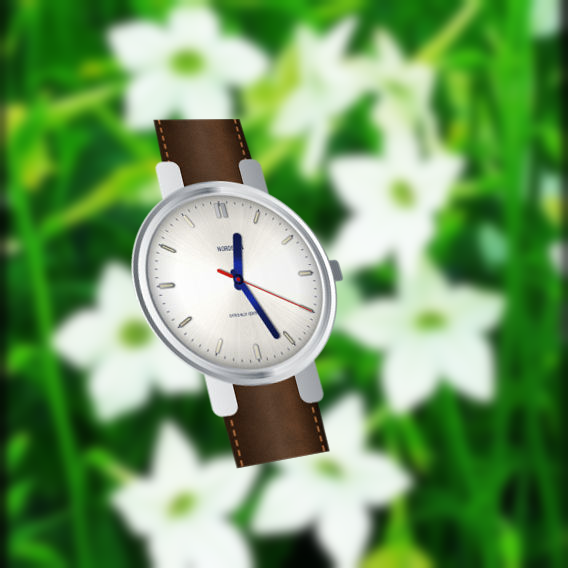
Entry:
12.26.20
